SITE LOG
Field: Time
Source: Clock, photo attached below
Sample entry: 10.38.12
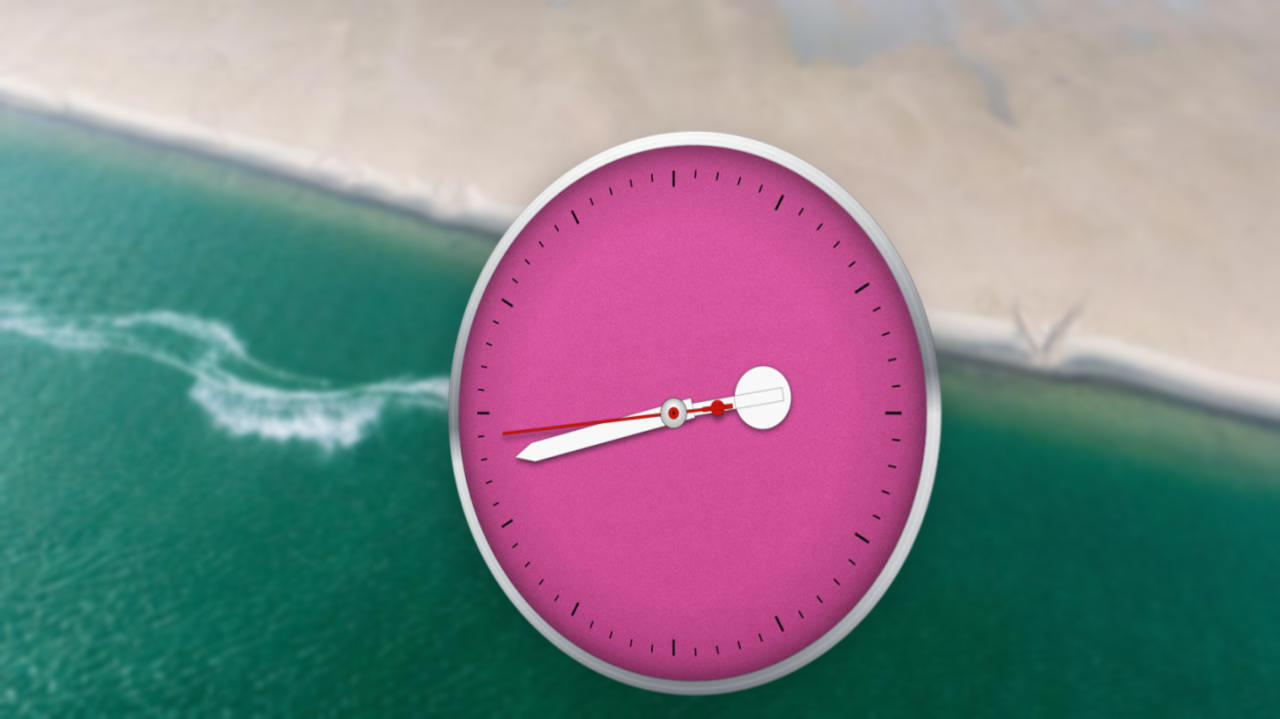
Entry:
2.42.44
